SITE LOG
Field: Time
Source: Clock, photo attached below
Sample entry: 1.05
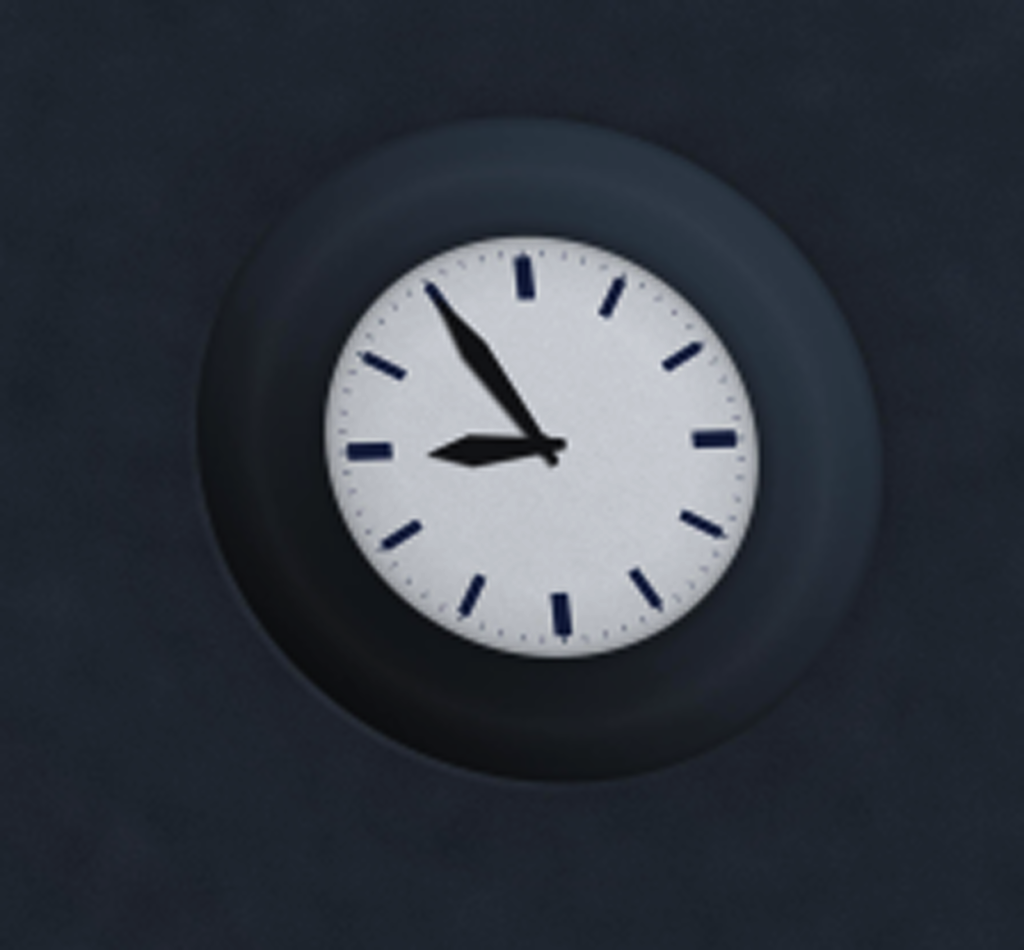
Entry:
8.55
